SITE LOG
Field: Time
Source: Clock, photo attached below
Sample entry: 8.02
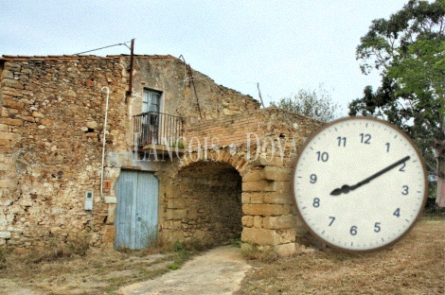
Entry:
8.09
